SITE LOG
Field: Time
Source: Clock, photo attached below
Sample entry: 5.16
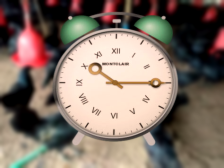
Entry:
10.15
